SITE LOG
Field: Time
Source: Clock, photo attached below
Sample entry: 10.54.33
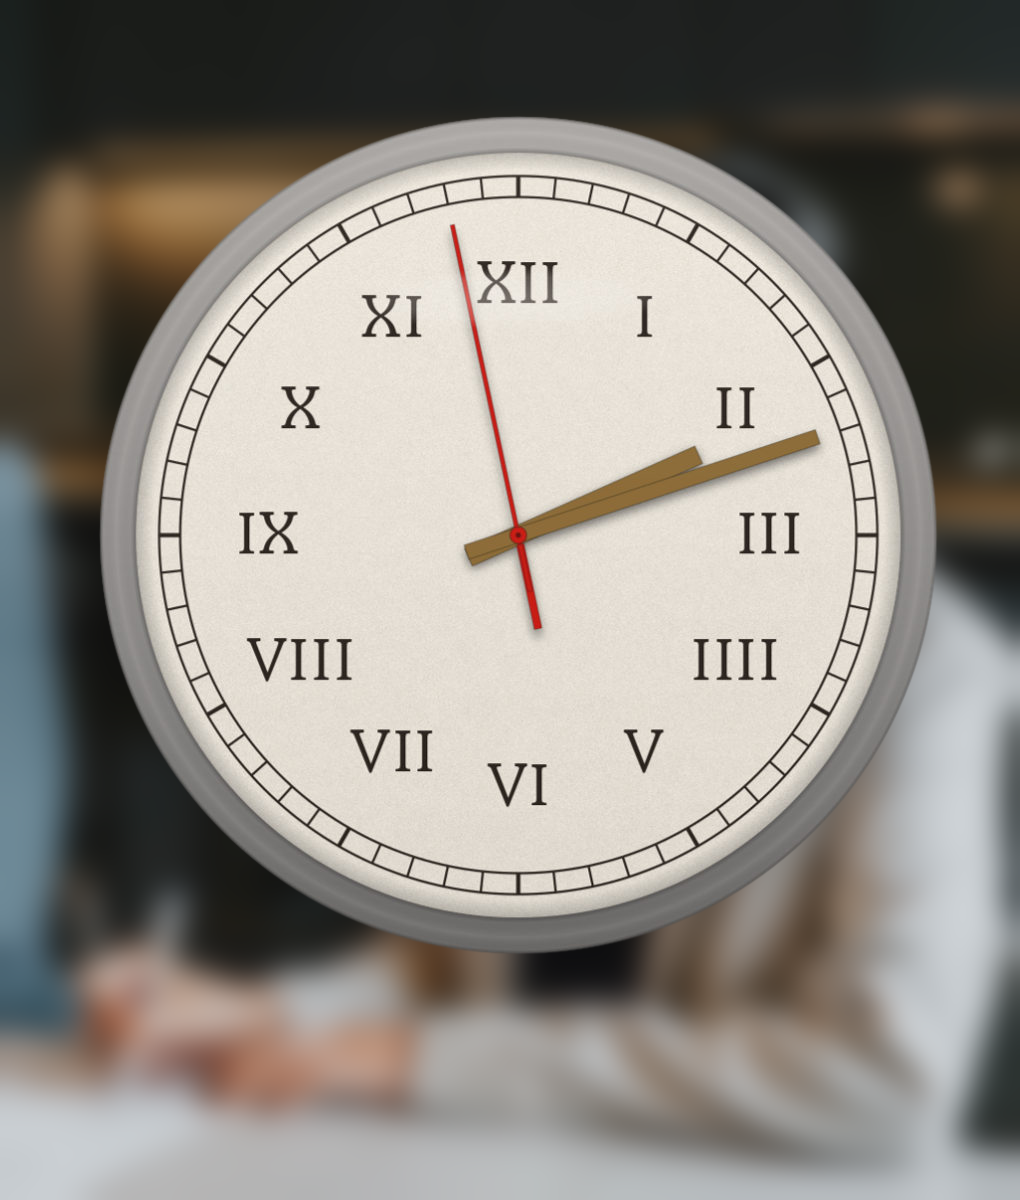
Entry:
2.11.58
